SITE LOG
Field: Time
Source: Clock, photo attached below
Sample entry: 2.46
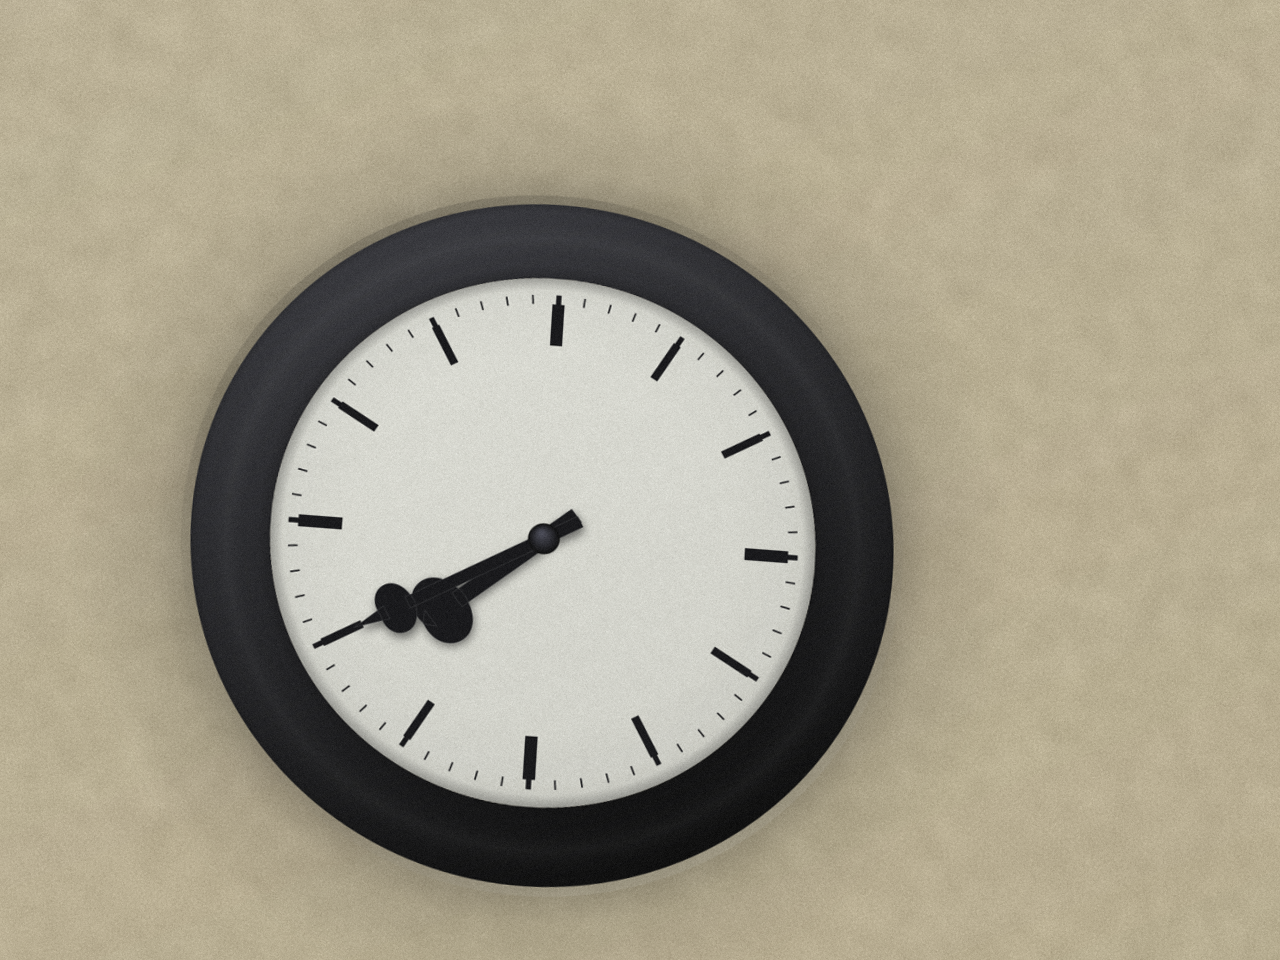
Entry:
7.40
